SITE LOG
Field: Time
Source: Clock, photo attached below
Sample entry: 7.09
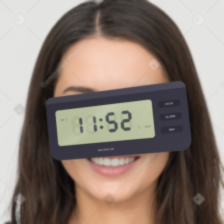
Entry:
11.52
